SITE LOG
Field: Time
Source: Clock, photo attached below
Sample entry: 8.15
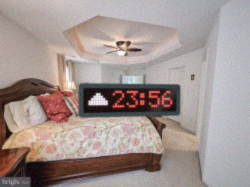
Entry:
23.56
